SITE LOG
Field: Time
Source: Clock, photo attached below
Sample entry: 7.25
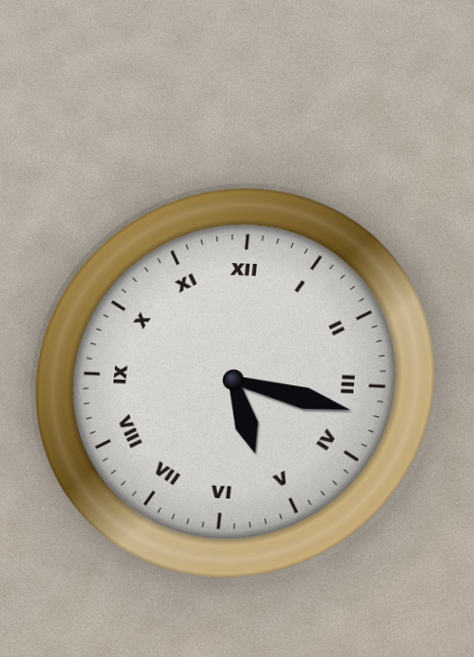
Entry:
5.17
